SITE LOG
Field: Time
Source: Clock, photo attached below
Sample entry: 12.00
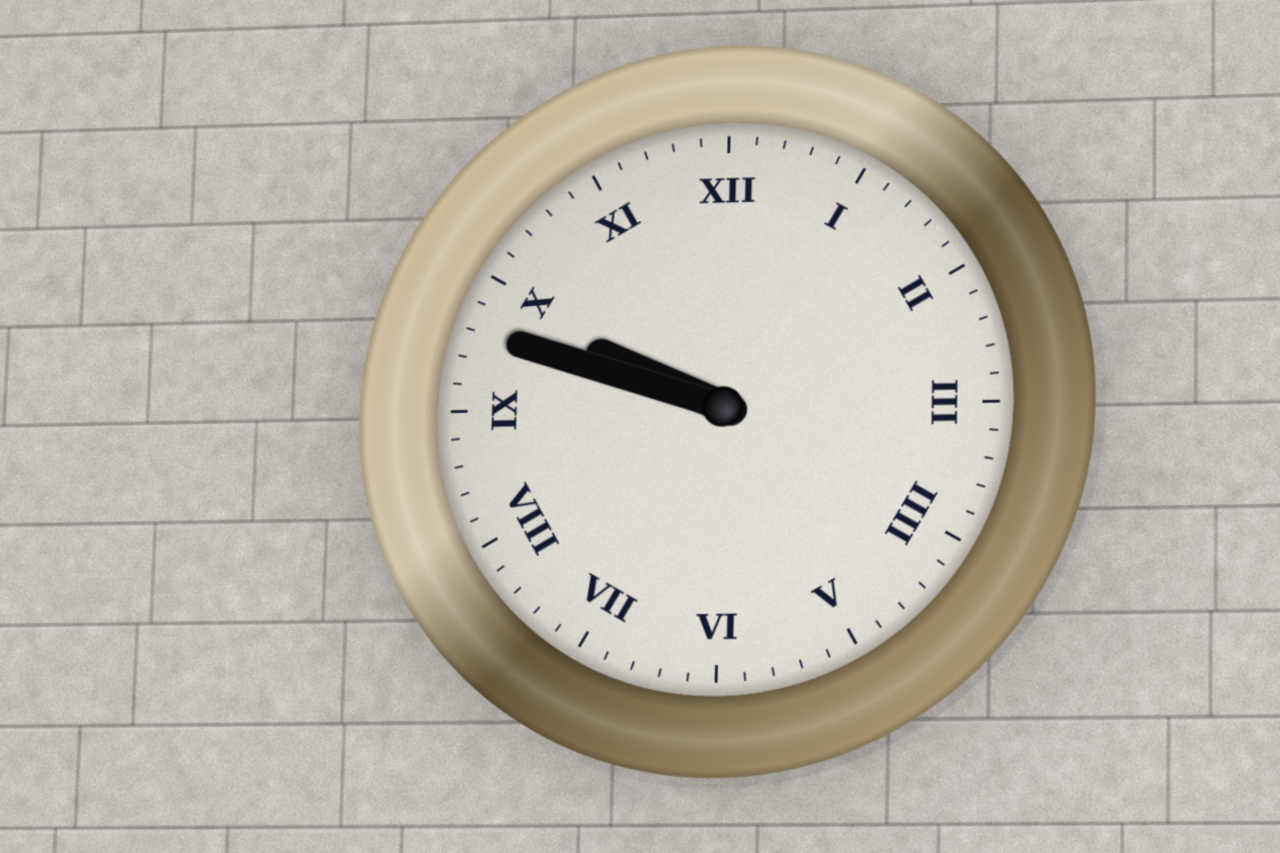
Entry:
9.48
